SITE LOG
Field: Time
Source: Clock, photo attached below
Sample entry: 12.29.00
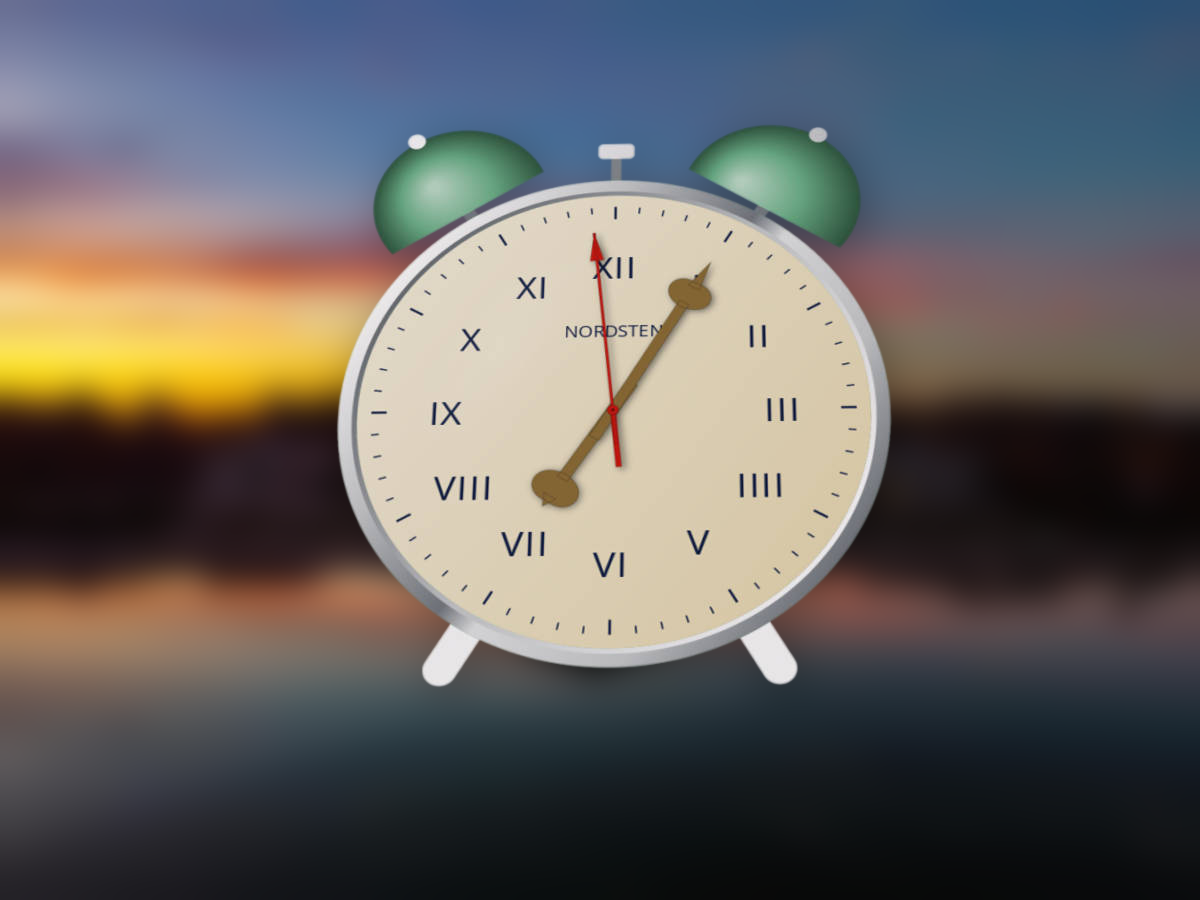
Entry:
7.04.59
